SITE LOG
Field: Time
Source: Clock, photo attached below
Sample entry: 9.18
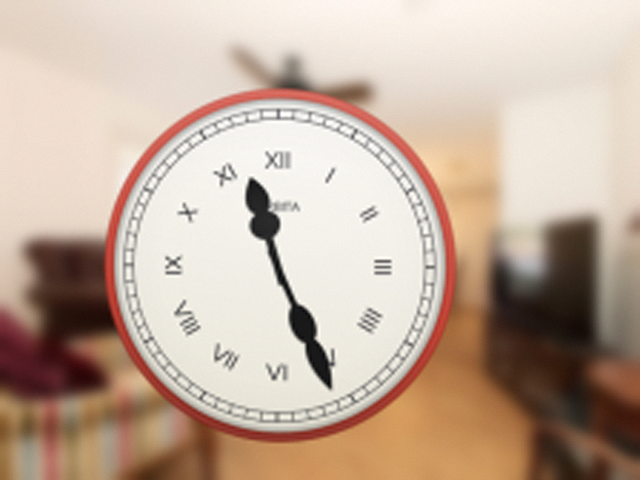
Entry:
11.26
